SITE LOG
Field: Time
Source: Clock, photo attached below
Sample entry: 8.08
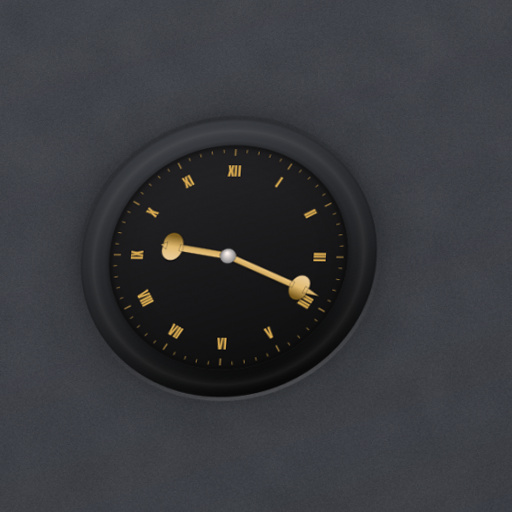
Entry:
9.19
